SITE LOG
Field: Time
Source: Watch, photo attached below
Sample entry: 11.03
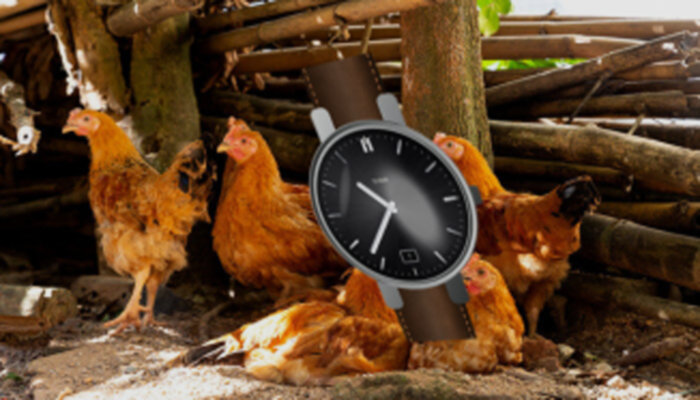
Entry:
10.37
